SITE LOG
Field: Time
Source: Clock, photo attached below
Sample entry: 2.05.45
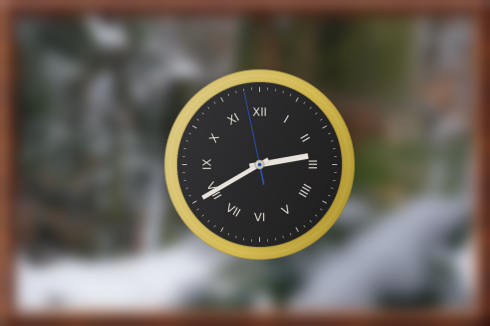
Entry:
2.39.58
